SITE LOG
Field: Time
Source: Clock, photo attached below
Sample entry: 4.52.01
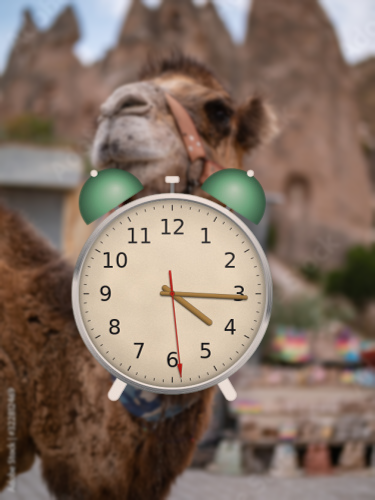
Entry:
4.15.29
